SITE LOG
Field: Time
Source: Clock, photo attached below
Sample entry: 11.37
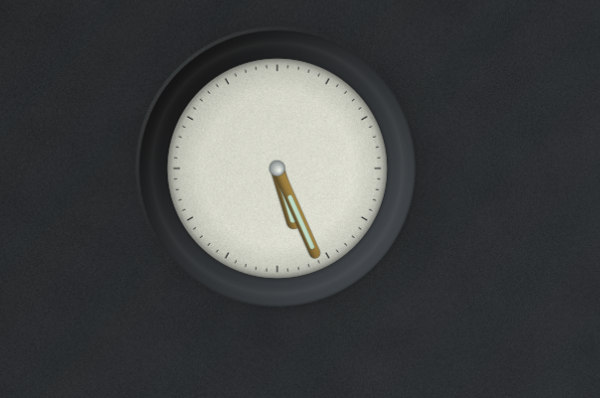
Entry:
5.26
